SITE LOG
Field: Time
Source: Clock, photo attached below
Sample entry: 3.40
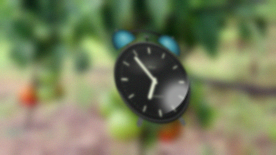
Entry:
6.54
